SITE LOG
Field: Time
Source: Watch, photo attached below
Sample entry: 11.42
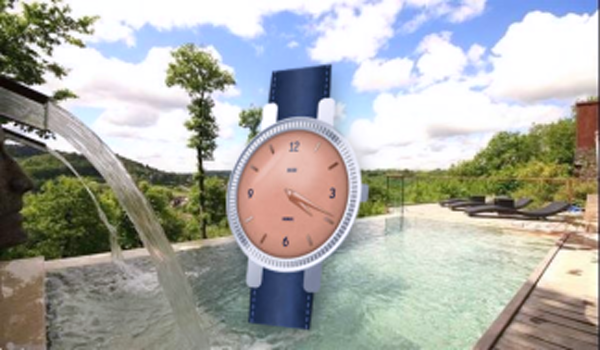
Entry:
4.19
